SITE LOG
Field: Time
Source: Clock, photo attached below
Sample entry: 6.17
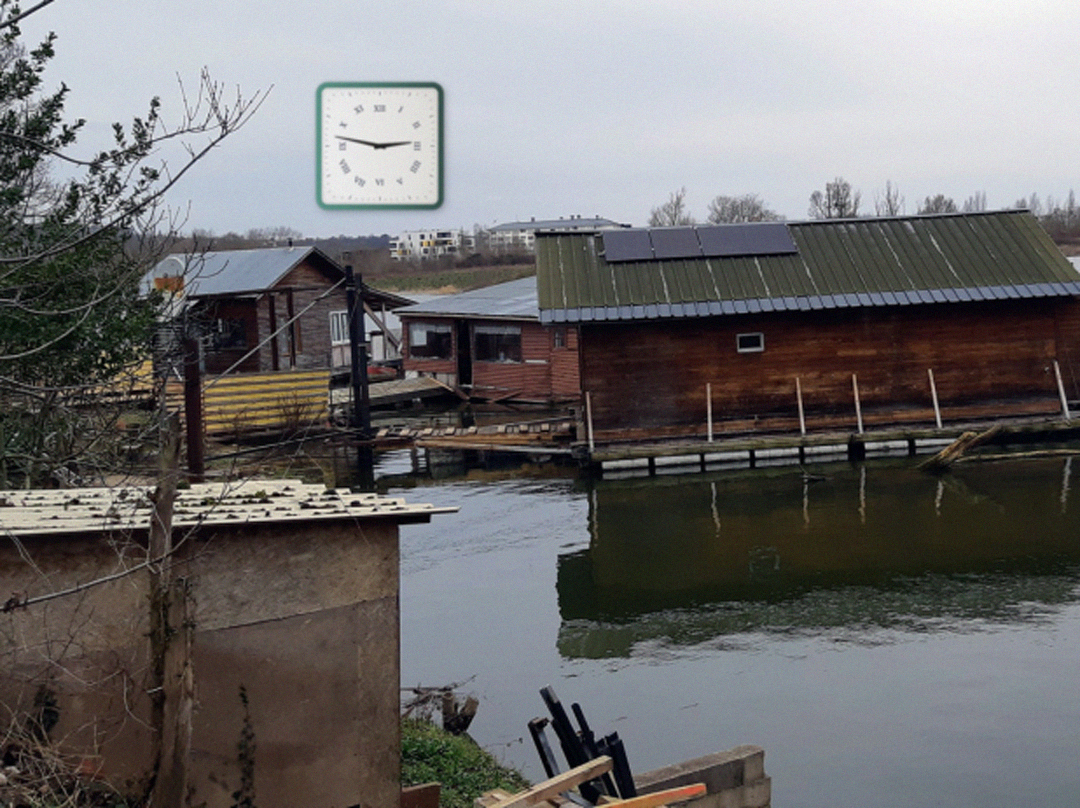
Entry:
2.47
